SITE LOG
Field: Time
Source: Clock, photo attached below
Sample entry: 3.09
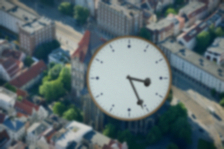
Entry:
3.26
